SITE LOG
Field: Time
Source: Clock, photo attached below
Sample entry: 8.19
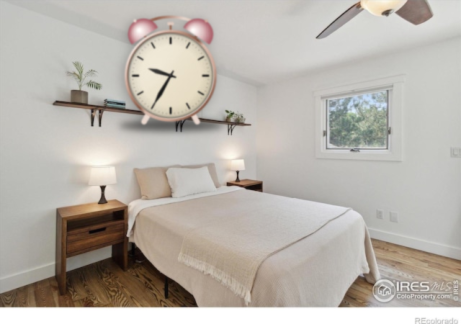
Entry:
9.35
